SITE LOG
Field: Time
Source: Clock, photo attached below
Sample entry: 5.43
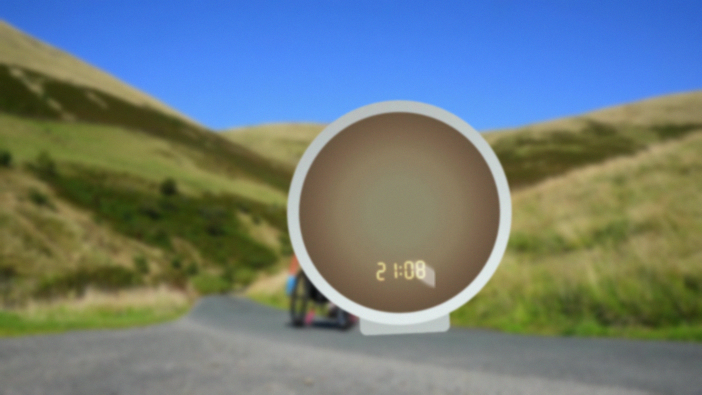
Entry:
21.08
